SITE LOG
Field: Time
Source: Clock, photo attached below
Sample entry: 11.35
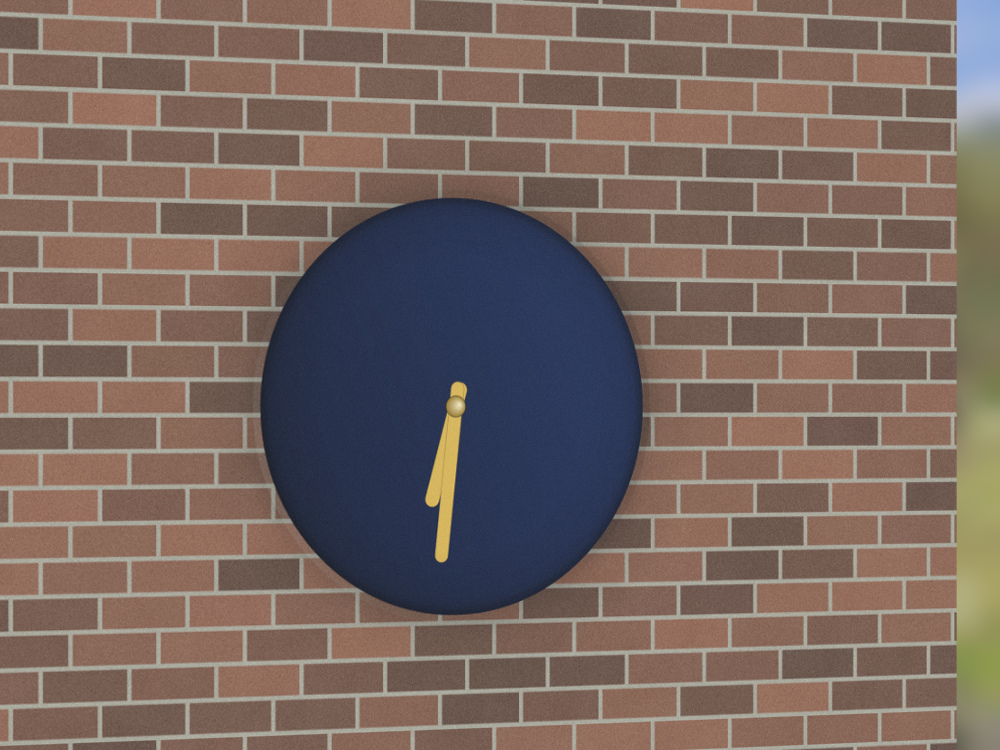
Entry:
6.31
